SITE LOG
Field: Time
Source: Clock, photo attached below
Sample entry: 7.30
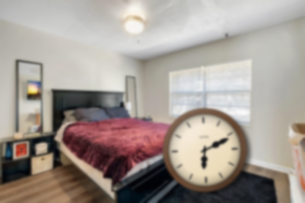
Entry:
6.11
